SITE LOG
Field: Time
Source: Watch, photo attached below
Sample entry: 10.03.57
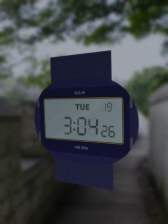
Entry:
3.04.26
